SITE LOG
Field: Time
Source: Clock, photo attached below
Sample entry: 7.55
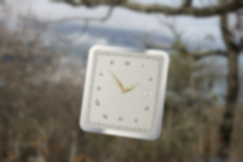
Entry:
1.53
